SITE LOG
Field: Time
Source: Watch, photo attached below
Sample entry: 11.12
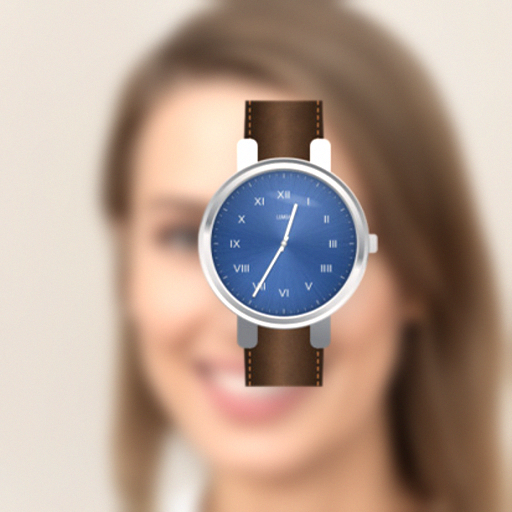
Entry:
12.35
